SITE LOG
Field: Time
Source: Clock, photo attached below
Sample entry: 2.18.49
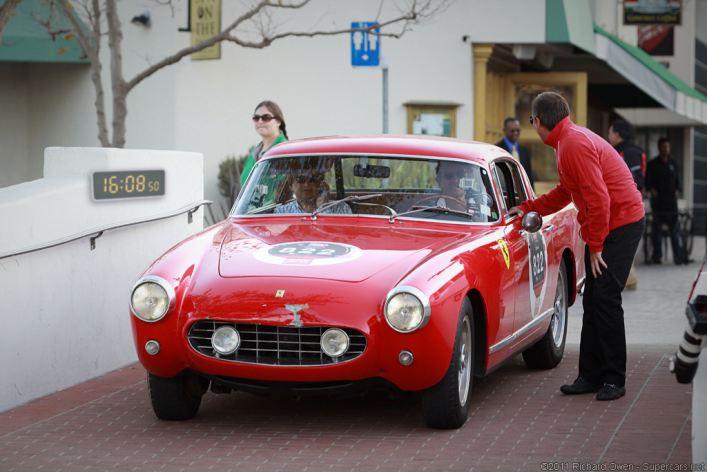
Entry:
16.08.50
